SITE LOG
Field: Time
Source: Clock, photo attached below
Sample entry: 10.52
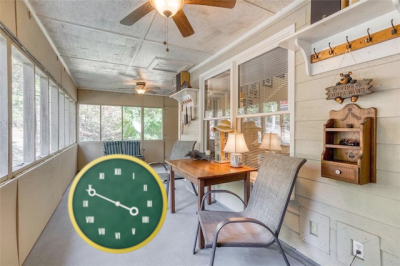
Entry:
3.49
